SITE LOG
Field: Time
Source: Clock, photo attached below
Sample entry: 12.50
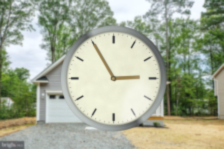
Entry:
2.55
